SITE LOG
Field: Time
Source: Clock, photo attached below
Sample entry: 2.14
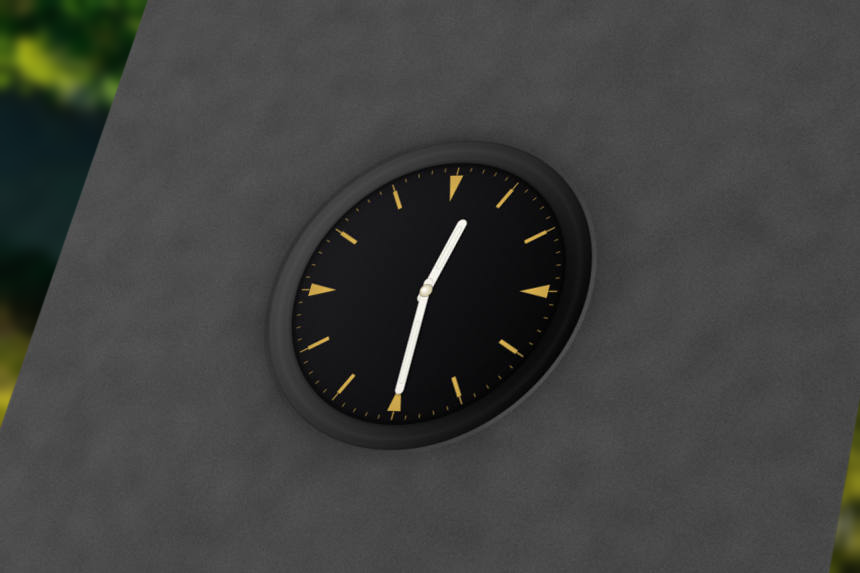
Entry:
12.30
